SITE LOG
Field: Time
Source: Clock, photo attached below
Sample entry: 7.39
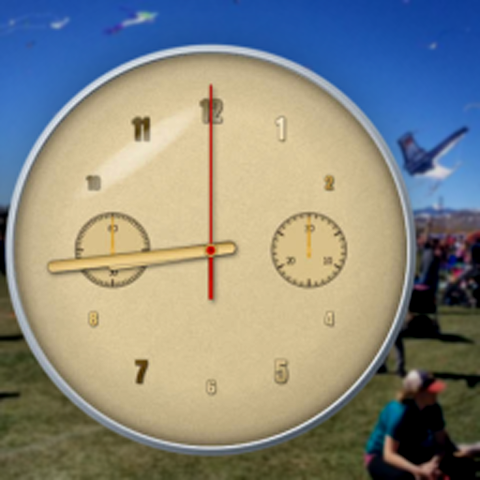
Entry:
8.44
